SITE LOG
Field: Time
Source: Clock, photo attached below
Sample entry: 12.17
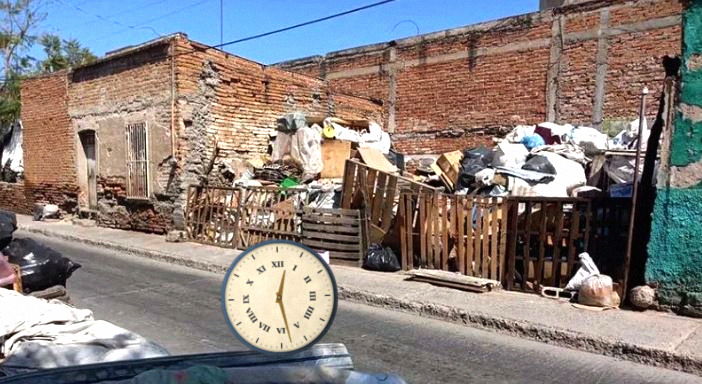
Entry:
12.28
